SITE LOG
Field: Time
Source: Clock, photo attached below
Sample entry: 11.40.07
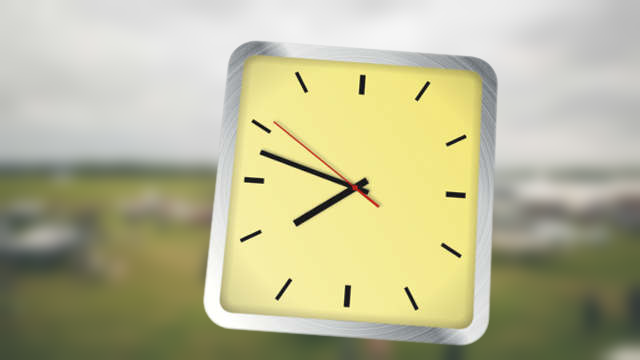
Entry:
7.47.51
